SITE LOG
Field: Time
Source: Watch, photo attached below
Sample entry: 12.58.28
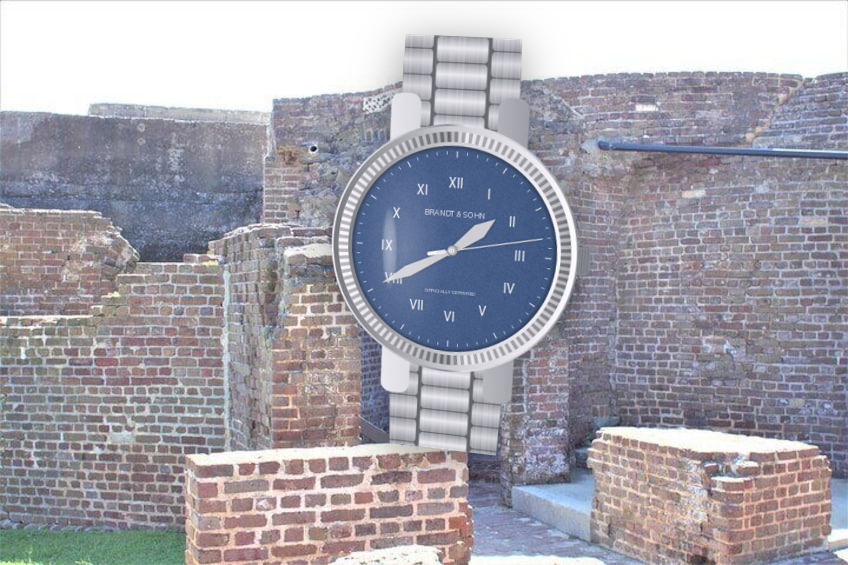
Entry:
1.40.13
